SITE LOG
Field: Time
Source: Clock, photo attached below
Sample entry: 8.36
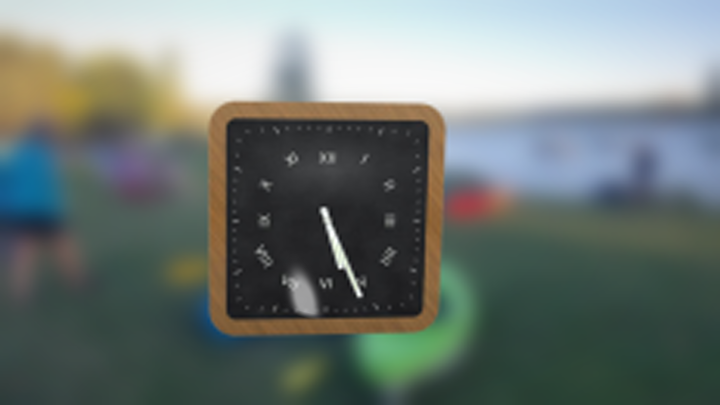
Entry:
5.26
